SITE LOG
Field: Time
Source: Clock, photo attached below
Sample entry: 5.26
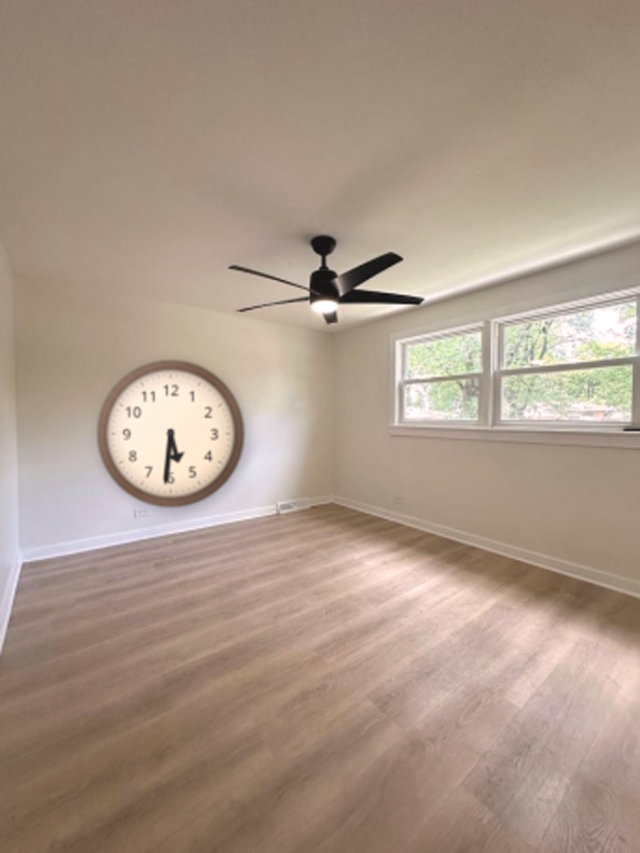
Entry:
5.31
